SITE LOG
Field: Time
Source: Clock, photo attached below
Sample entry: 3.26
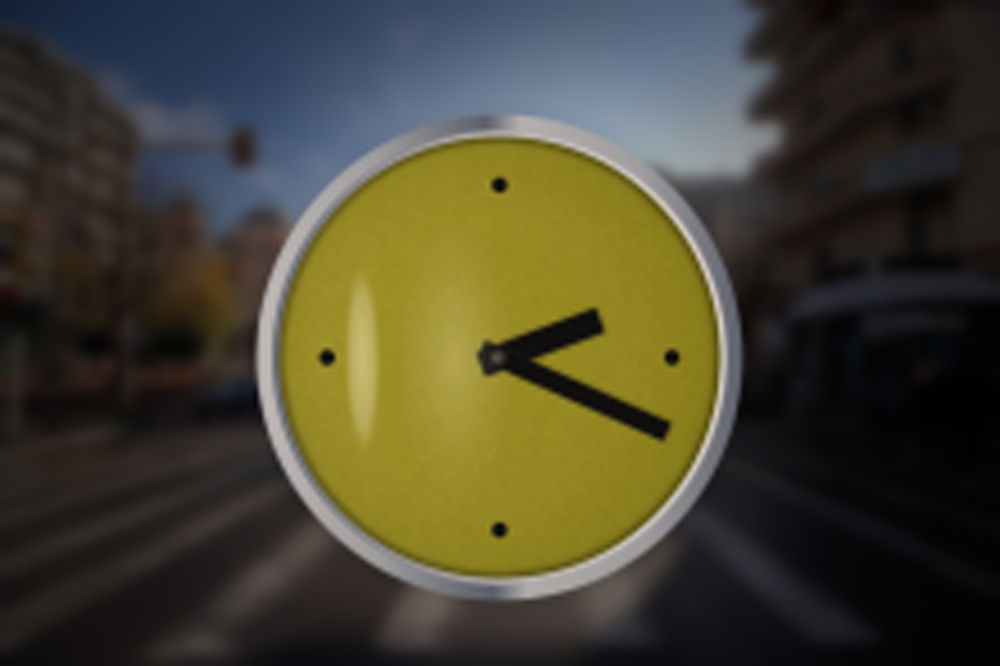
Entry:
2.19
